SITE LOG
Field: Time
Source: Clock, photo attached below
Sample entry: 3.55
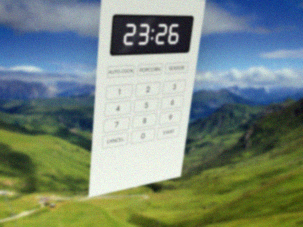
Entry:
23.26
